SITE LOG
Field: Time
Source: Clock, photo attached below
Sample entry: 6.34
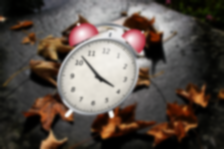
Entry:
3.52
